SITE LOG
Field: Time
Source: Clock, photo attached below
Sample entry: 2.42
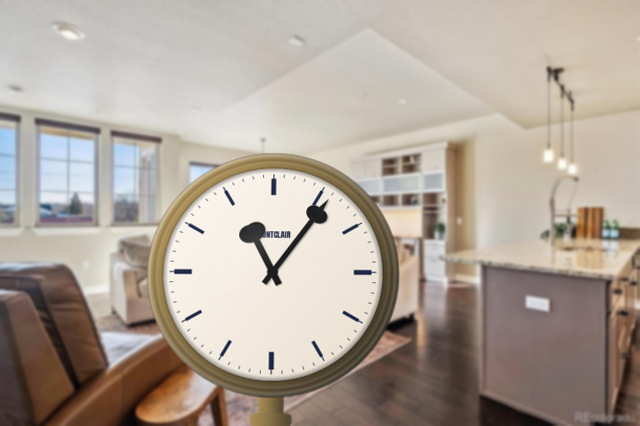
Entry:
11.06
